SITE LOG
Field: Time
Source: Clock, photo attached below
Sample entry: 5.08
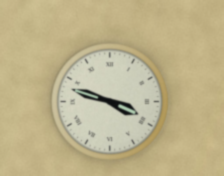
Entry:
3.48
